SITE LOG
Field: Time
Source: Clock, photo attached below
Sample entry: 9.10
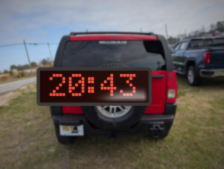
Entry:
20.43
